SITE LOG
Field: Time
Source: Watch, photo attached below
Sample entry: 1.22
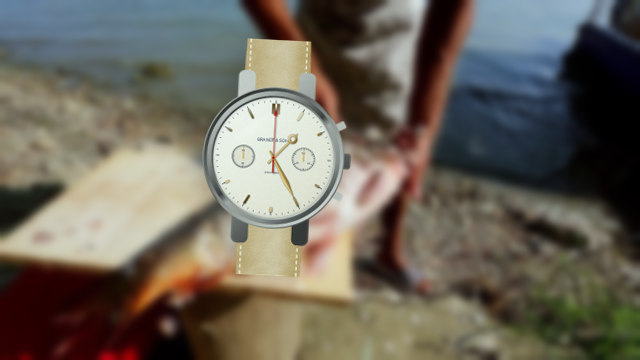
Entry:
1.25
